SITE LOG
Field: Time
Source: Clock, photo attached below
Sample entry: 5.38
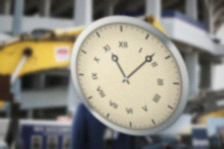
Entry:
11.08
